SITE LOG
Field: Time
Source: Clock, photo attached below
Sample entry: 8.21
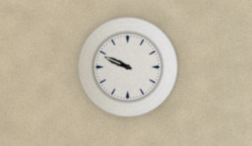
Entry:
9.49
